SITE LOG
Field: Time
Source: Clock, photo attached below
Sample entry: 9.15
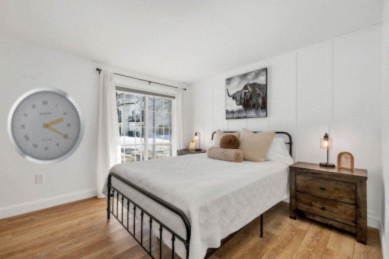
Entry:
2.20
